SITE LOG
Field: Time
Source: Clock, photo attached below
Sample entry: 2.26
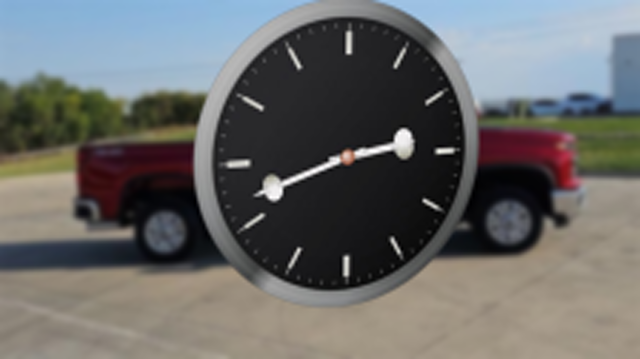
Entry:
2.42
